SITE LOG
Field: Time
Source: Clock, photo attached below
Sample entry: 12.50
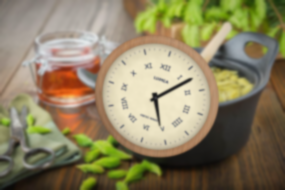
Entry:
5.07
